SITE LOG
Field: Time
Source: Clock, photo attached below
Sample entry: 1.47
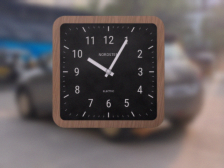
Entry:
10.05
